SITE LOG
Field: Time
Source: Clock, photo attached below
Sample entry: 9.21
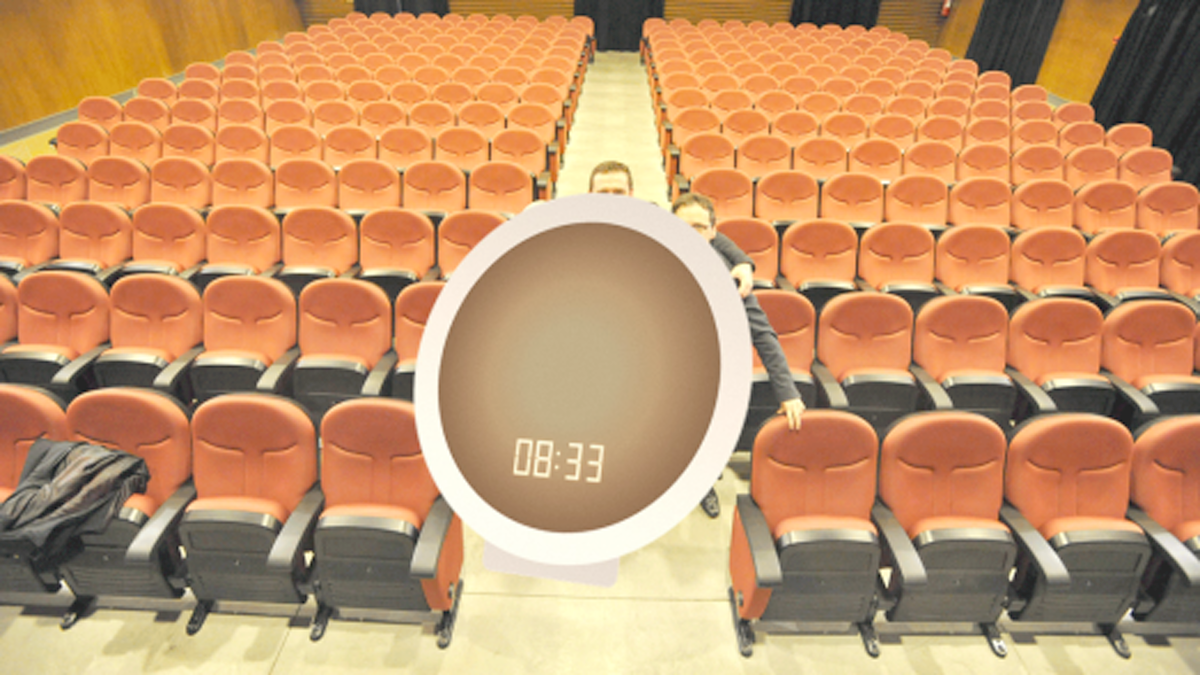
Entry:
8.33
